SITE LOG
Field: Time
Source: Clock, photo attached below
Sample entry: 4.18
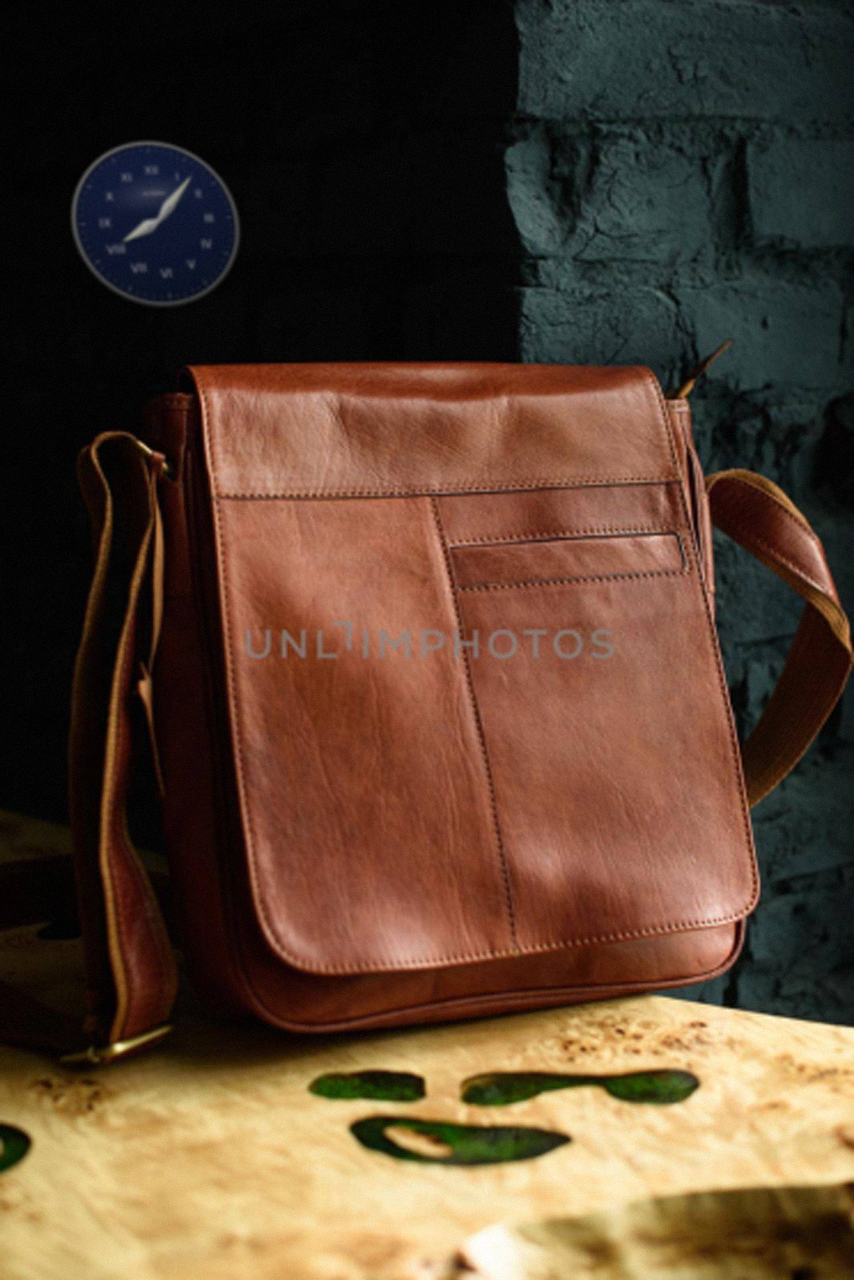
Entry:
8.07
